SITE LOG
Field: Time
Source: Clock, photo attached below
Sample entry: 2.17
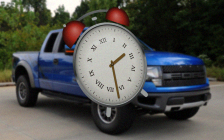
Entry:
2.32
